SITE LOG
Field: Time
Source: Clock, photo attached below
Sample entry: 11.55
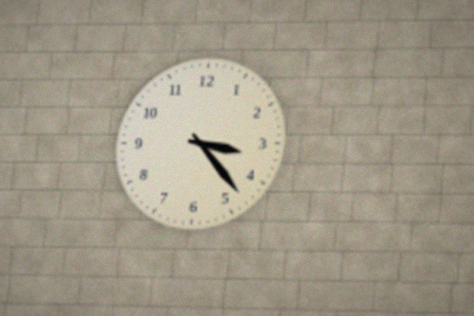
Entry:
3.23
